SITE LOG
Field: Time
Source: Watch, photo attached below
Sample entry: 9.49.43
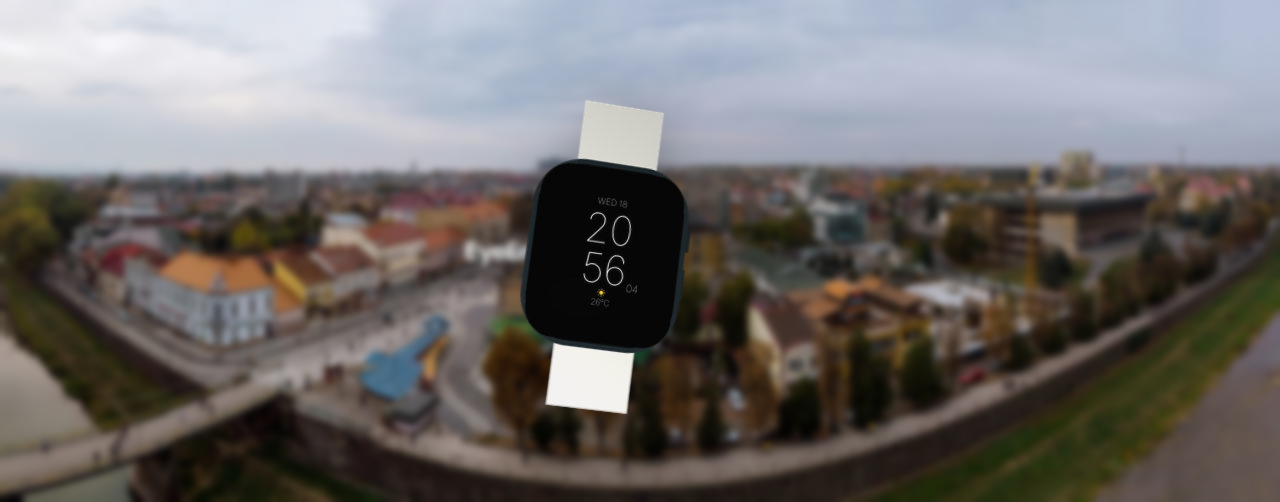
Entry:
20.56.04
